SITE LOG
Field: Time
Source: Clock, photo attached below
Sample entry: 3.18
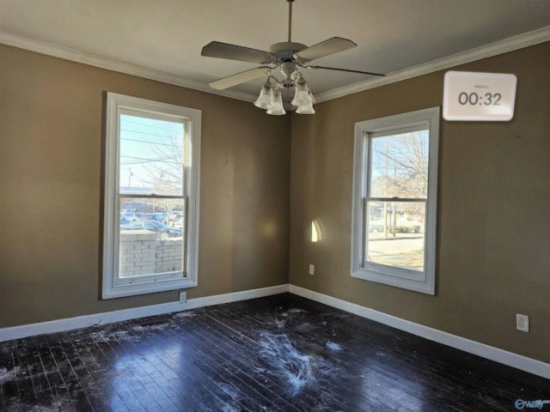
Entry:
0.32
